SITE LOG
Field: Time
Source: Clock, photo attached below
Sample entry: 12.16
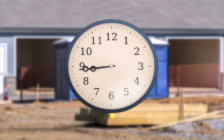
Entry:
8.44
